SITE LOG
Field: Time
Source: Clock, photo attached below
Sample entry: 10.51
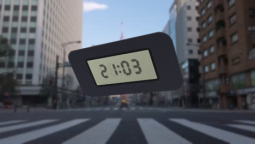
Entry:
21.03
